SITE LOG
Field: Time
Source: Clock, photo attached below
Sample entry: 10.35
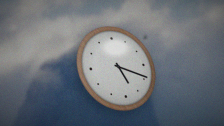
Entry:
5.19
